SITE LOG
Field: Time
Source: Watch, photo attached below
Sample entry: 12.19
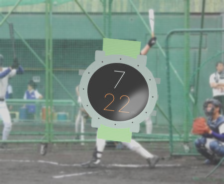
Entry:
7.22
